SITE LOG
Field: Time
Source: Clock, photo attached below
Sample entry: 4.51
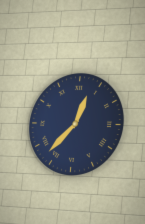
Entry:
12.37
